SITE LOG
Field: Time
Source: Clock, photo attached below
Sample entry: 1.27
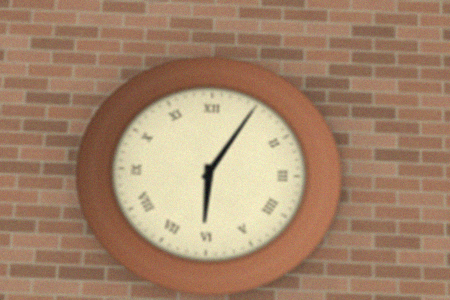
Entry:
6.05
